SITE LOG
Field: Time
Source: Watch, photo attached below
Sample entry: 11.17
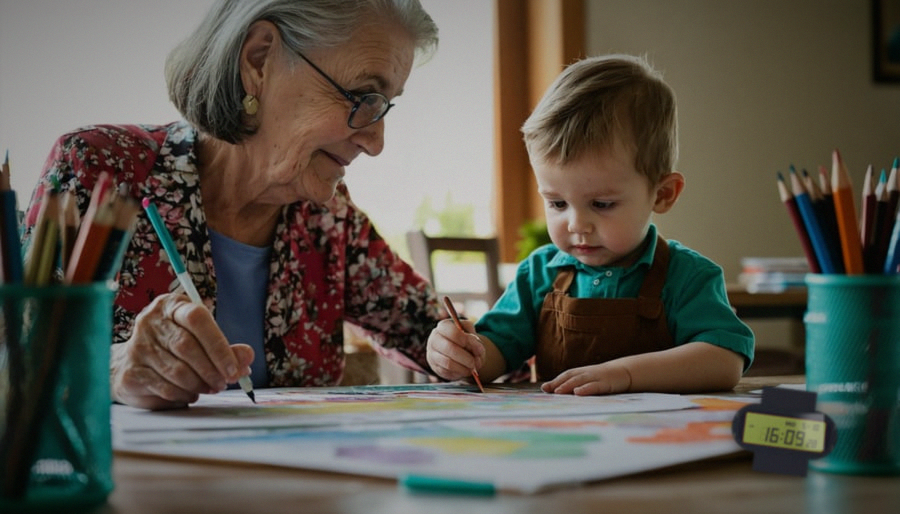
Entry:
16.09
